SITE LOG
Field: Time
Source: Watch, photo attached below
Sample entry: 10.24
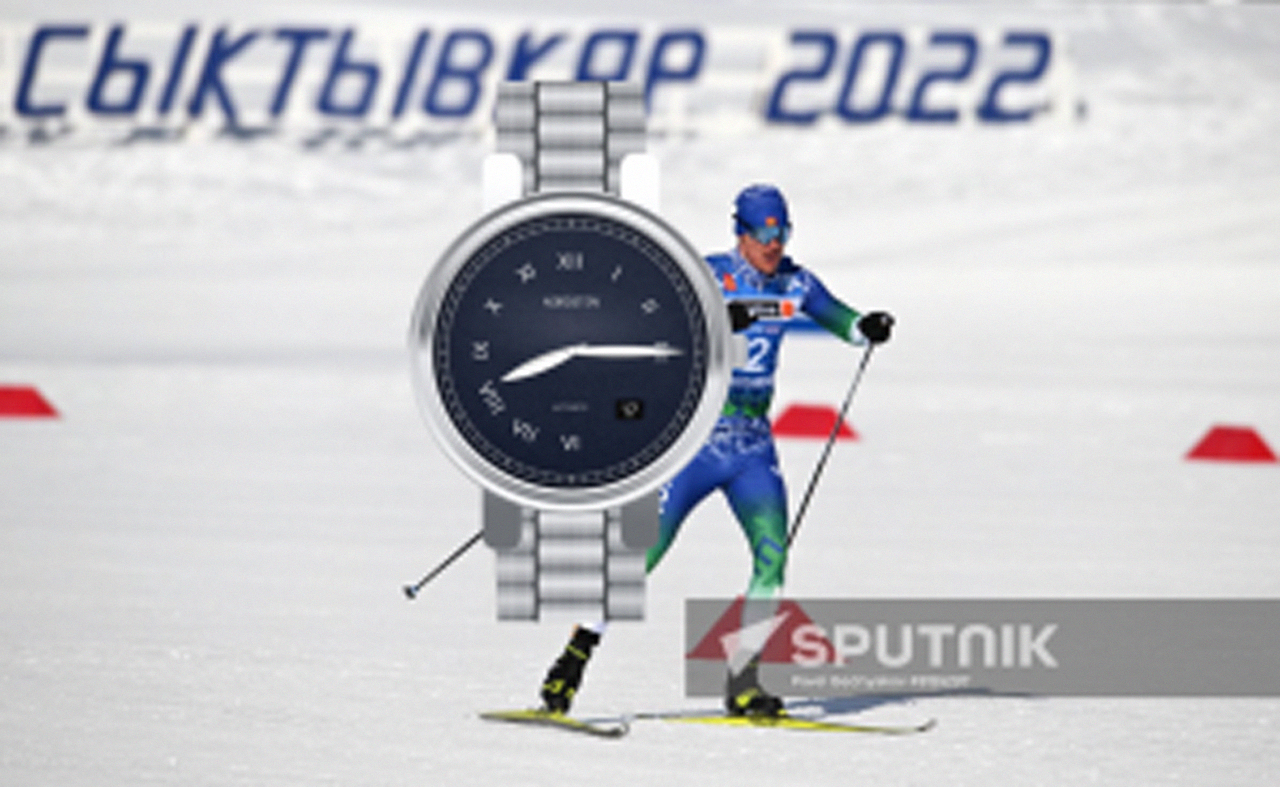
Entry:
8.15
